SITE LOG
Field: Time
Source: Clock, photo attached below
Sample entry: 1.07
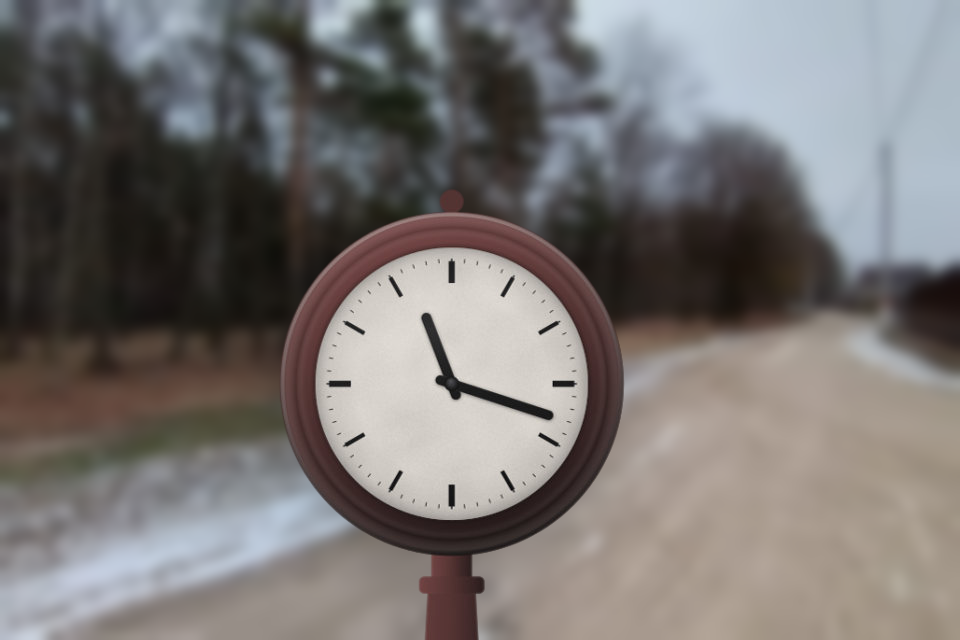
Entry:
11.18
